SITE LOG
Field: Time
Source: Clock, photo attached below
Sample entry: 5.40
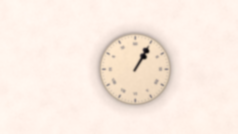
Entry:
1.05
